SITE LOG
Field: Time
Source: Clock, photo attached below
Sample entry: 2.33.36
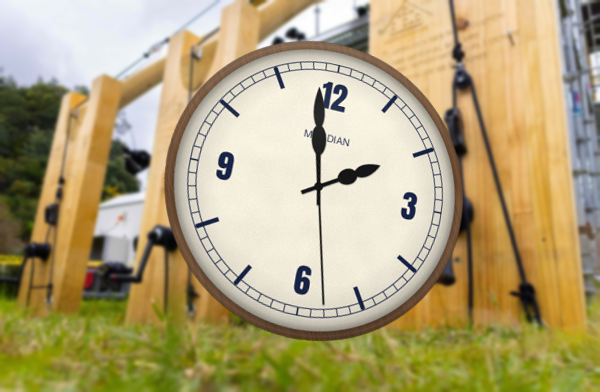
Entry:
1.58.28
